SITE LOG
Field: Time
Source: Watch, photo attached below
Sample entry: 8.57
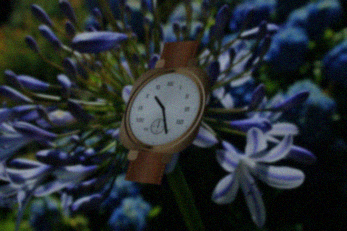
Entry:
10.26
